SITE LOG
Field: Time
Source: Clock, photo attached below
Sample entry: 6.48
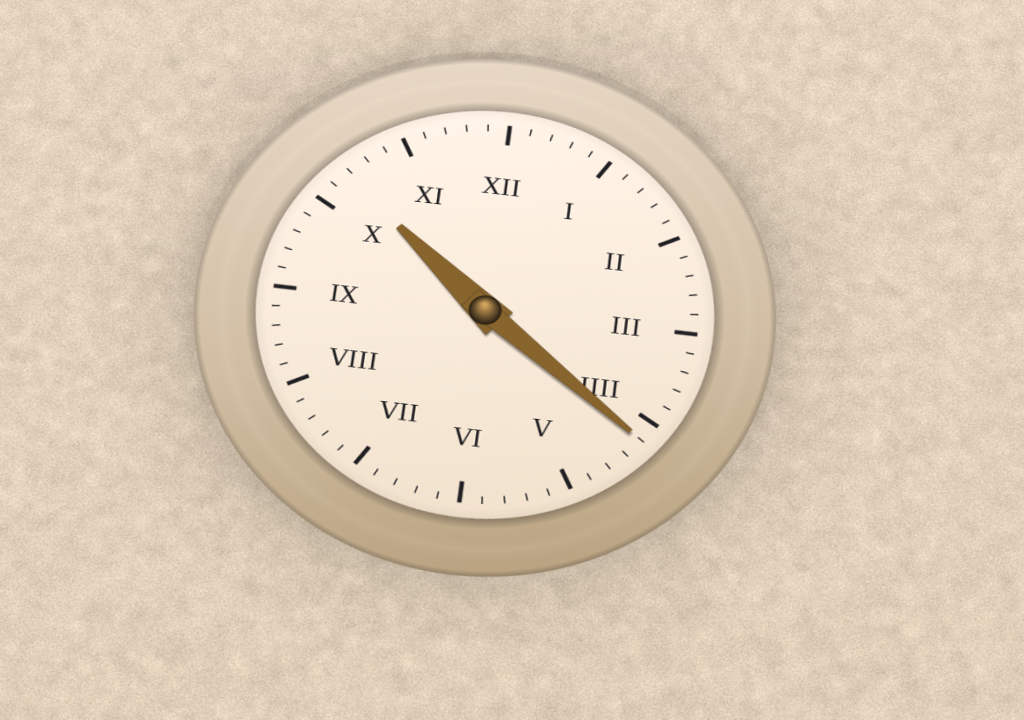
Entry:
10.21
